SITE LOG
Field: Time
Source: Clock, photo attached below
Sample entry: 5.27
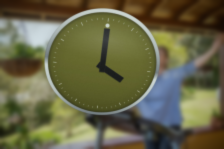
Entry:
4.00
